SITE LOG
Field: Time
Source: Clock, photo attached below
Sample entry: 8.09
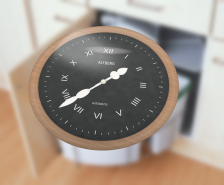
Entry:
1.38
